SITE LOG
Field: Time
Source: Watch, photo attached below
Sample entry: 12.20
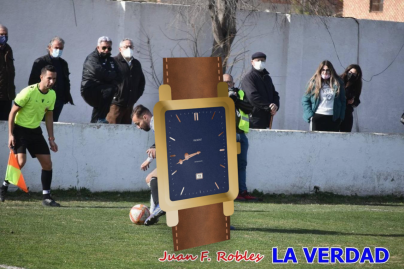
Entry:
8.42
